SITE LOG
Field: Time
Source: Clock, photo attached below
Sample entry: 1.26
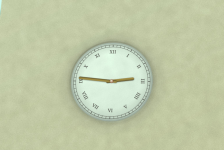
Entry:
2.46
